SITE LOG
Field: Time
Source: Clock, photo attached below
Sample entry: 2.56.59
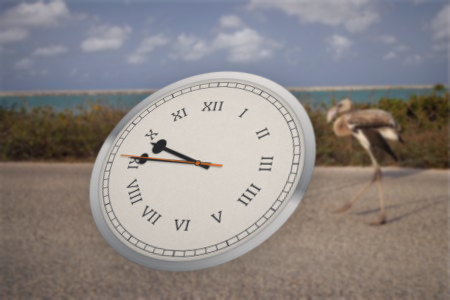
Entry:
9.45.46
